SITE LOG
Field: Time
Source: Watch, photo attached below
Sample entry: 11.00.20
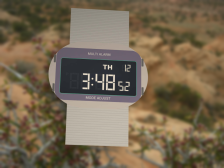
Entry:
3.48.52
